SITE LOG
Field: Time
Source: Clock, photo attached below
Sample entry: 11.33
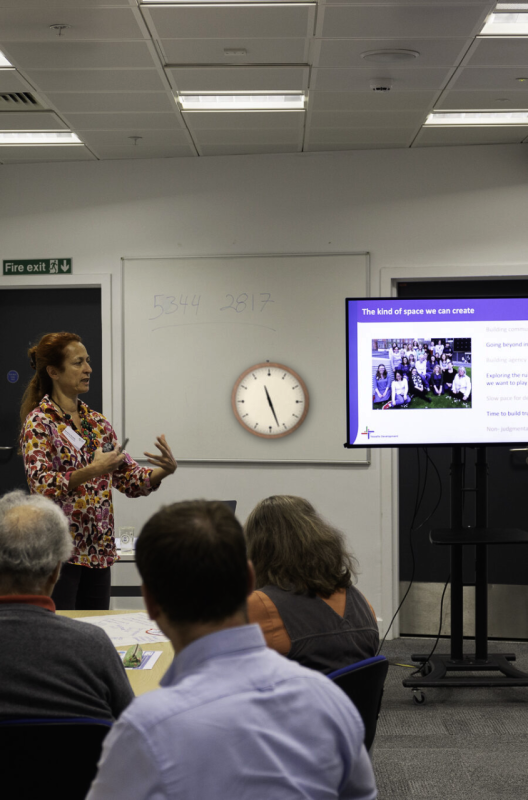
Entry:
11.27
